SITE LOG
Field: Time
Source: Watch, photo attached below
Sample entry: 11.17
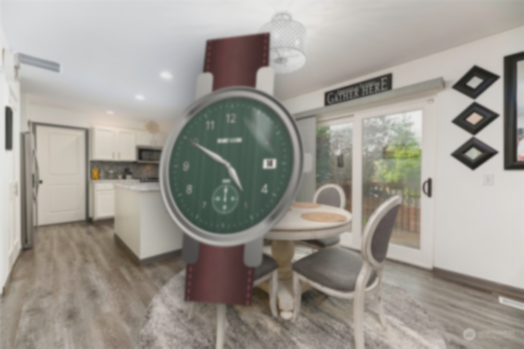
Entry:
4.50
